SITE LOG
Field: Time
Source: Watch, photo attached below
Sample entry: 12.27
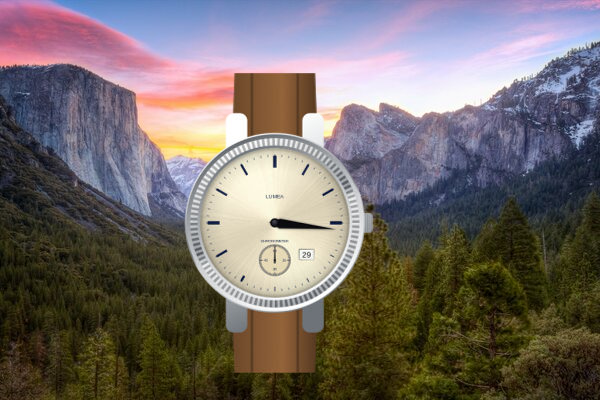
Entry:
3.16
